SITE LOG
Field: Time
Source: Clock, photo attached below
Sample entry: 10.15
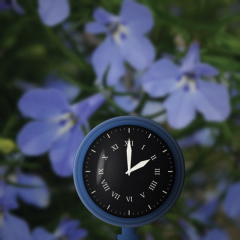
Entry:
2.00
